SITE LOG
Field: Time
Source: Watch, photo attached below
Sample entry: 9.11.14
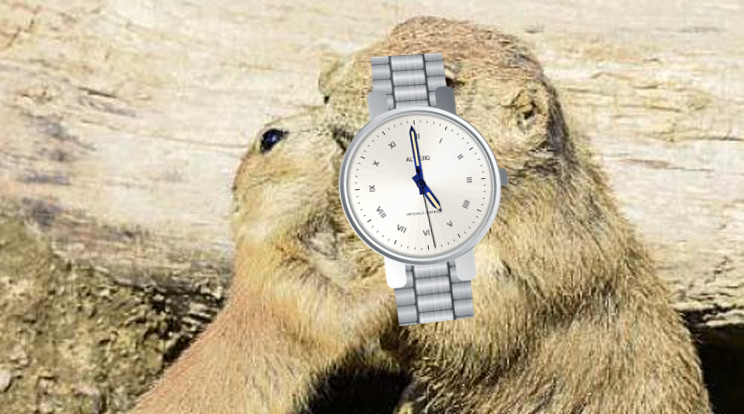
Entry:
4.59.29
